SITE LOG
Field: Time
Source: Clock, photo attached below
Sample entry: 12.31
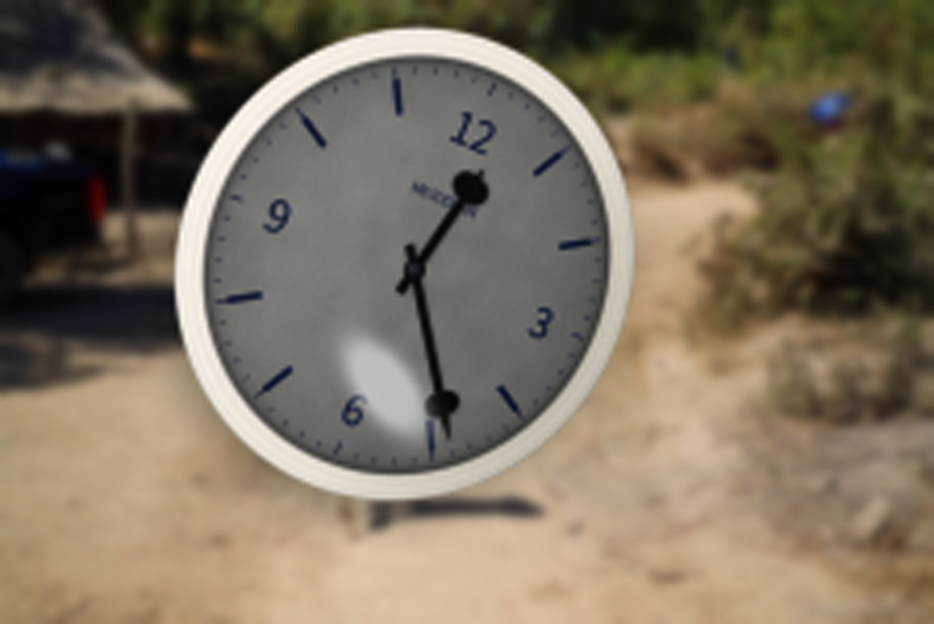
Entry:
12.24
